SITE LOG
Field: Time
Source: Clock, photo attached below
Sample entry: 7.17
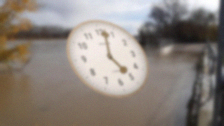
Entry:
5.02
